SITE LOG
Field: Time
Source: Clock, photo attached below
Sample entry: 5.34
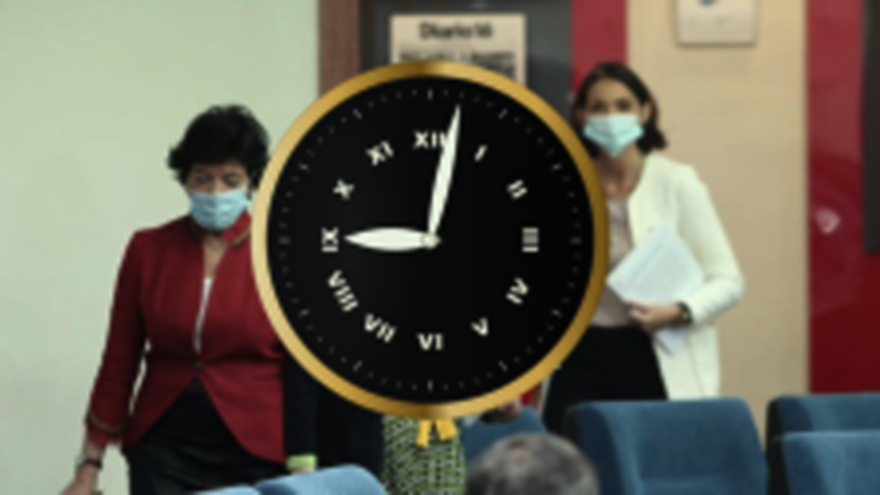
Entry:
9.02
